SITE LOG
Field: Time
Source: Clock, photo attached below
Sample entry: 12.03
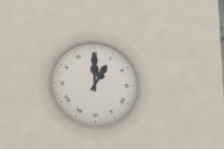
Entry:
1.00
